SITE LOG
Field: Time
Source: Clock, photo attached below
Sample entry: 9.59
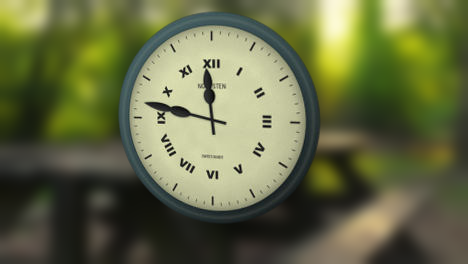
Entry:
11.47
